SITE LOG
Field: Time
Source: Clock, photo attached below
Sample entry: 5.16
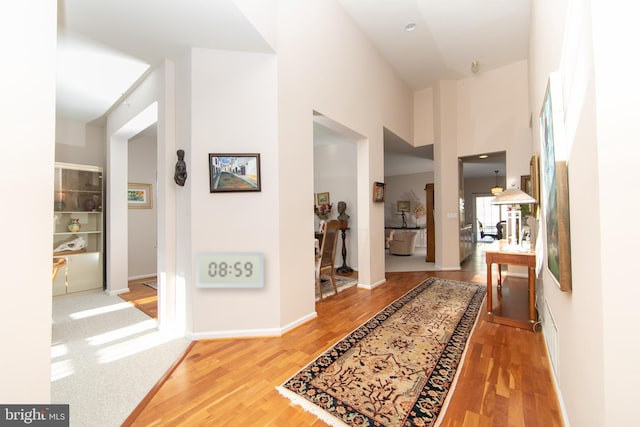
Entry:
8.59
